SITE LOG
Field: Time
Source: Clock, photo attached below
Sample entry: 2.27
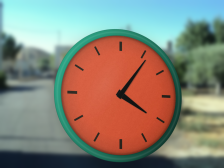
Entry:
4.06
